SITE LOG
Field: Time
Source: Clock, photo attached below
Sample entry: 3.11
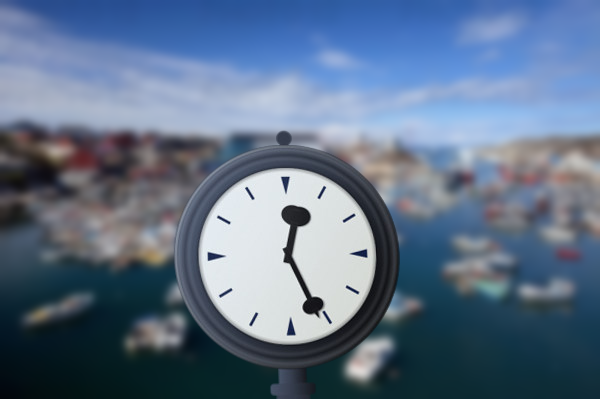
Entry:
12.26
